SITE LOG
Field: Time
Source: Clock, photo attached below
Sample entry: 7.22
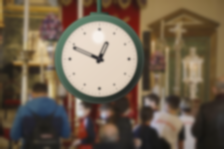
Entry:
12.49
